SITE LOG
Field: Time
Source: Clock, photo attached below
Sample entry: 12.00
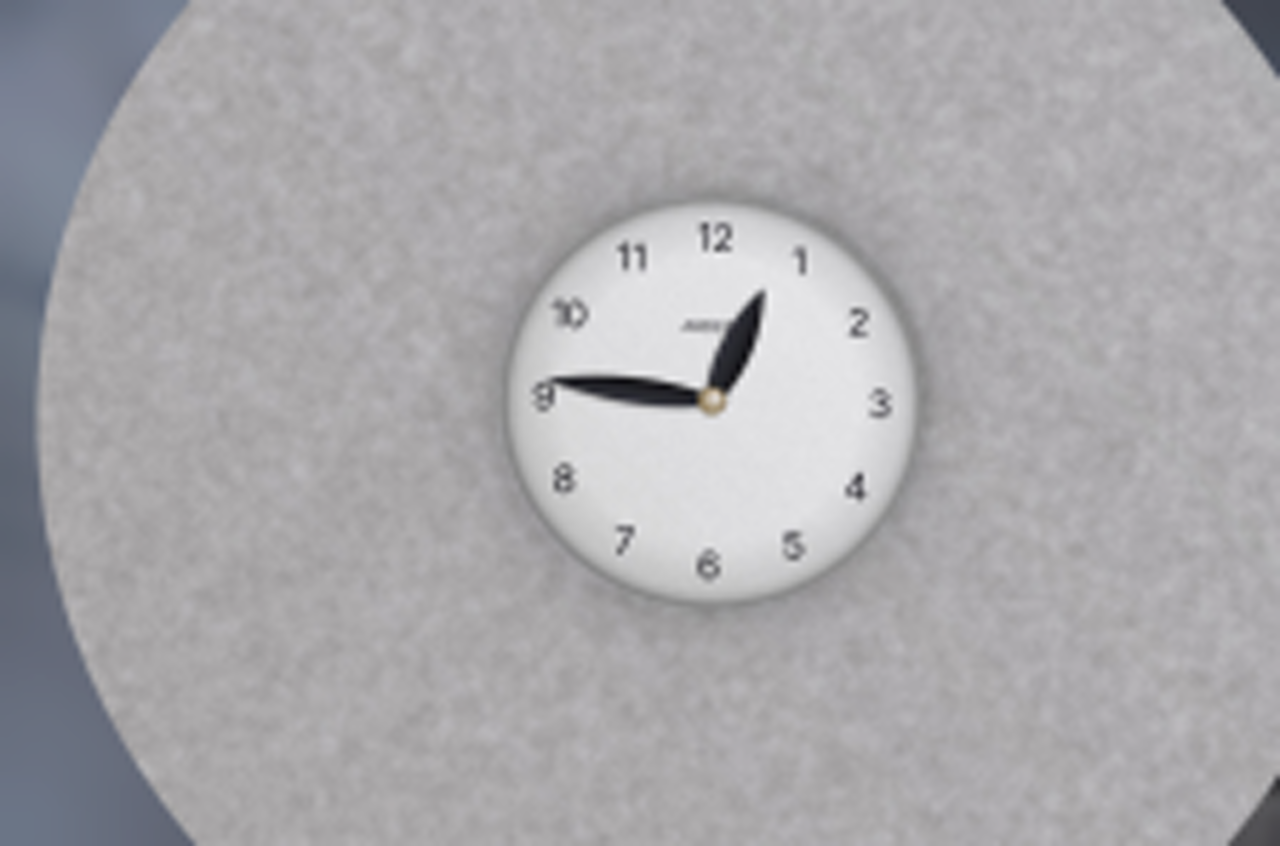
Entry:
12.46
